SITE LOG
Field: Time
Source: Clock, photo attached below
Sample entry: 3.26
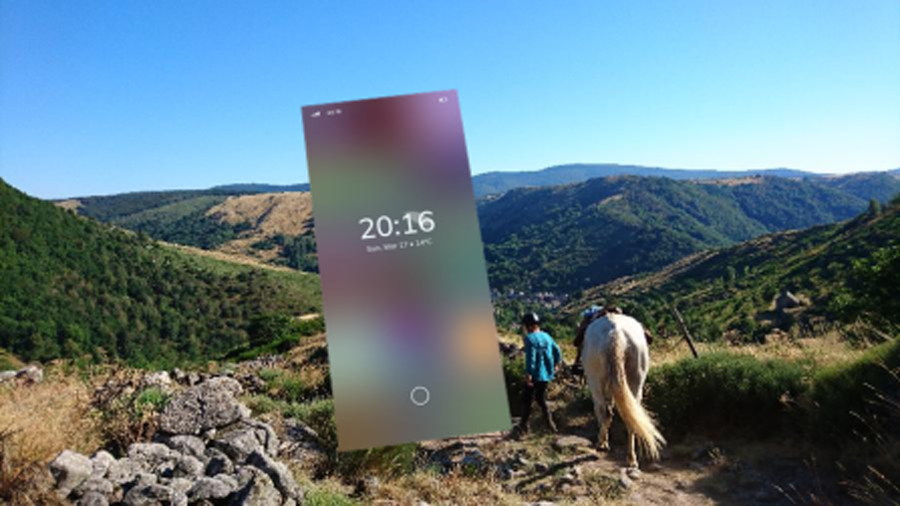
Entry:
20.16
